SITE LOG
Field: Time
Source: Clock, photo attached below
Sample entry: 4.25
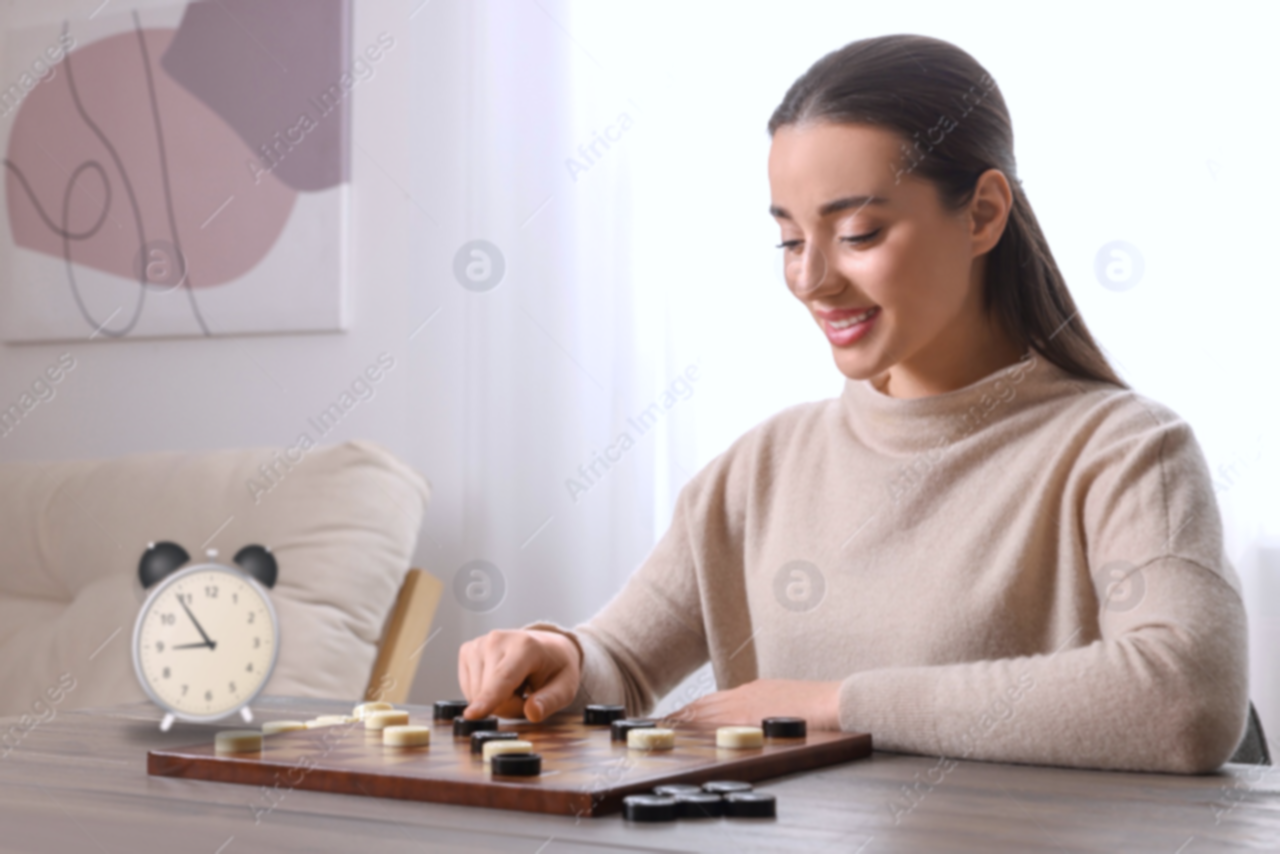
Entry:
8.54
